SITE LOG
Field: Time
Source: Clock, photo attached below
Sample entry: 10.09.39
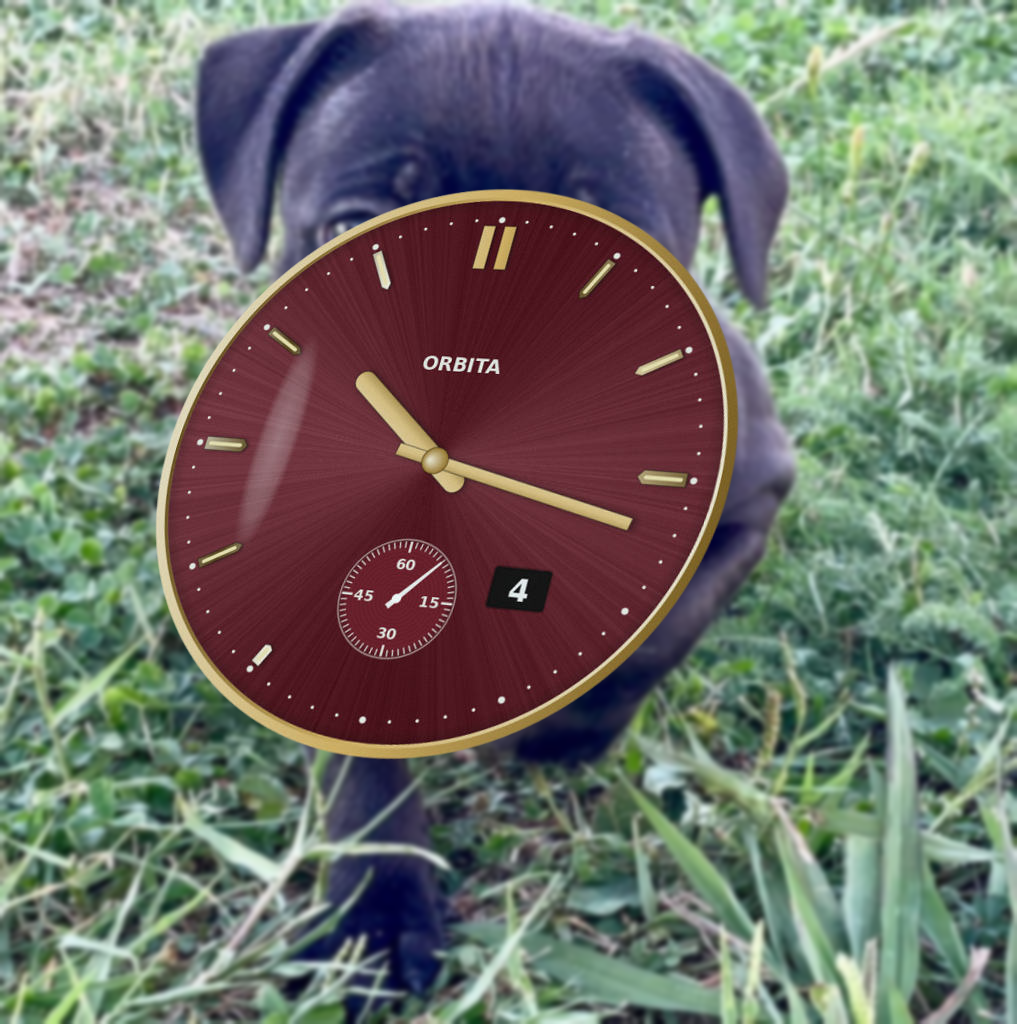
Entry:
10.17.07
